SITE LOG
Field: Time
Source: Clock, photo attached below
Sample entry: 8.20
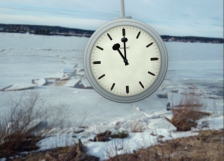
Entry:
11.00
